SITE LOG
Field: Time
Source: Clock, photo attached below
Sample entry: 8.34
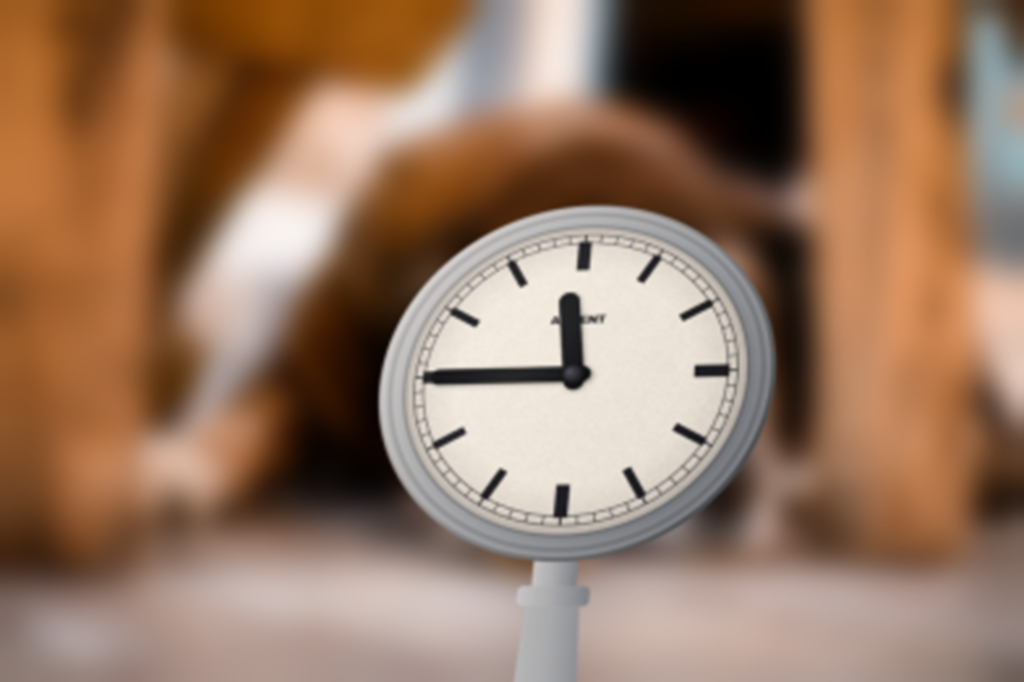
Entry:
11.45
